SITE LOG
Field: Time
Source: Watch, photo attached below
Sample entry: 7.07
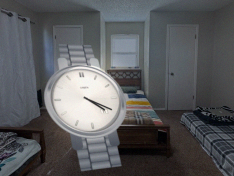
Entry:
4.20
